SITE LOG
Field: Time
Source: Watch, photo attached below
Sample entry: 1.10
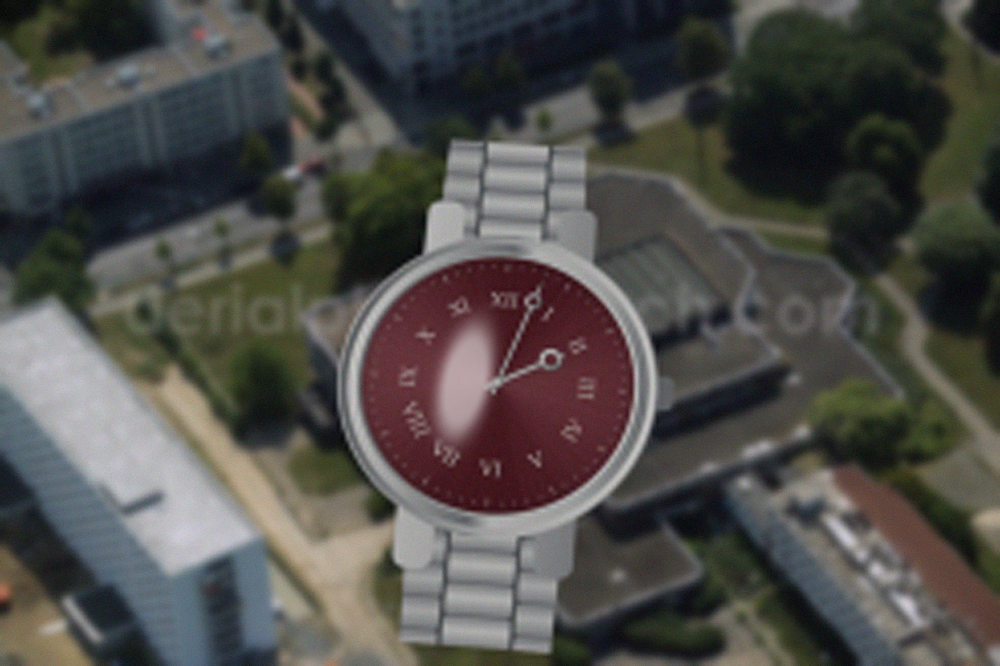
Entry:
2.03
